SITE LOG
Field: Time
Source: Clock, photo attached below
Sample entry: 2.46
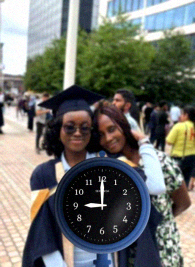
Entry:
9.00
